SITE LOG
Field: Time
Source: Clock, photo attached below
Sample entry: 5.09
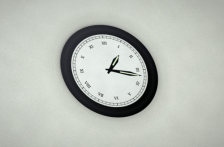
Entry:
1.17
